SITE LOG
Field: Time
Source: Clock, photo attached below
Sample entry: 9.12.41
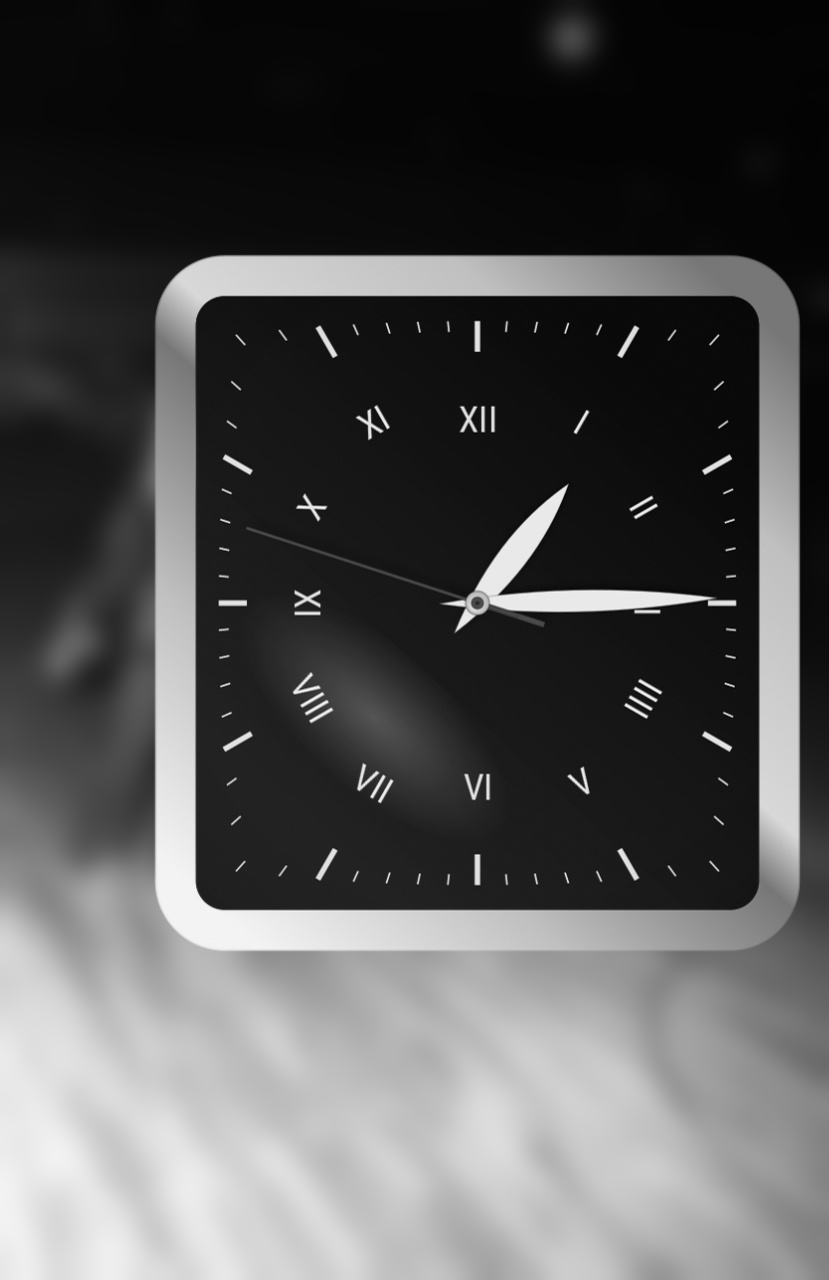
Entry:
1.14.48
